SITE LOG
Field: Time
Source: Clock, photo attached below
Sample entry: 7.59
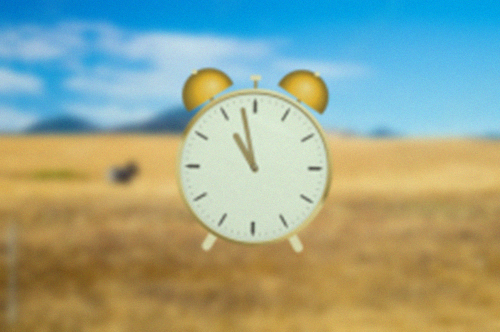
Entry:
10.58
